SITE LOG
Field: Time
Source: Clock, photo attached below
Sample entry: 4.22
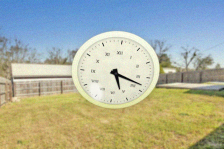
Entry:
5.18
